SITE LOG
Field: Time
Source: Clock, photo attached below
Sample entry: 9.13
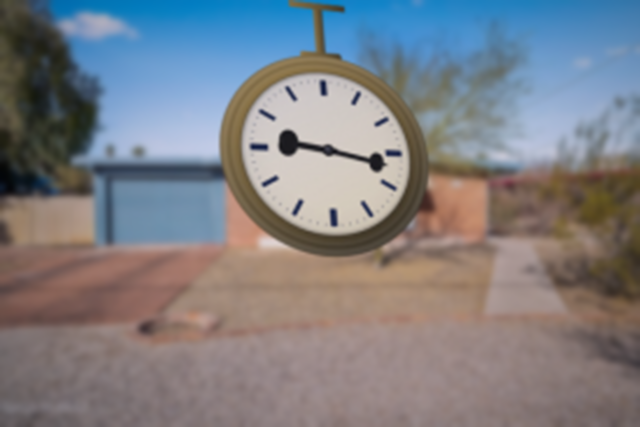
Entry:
9.17
